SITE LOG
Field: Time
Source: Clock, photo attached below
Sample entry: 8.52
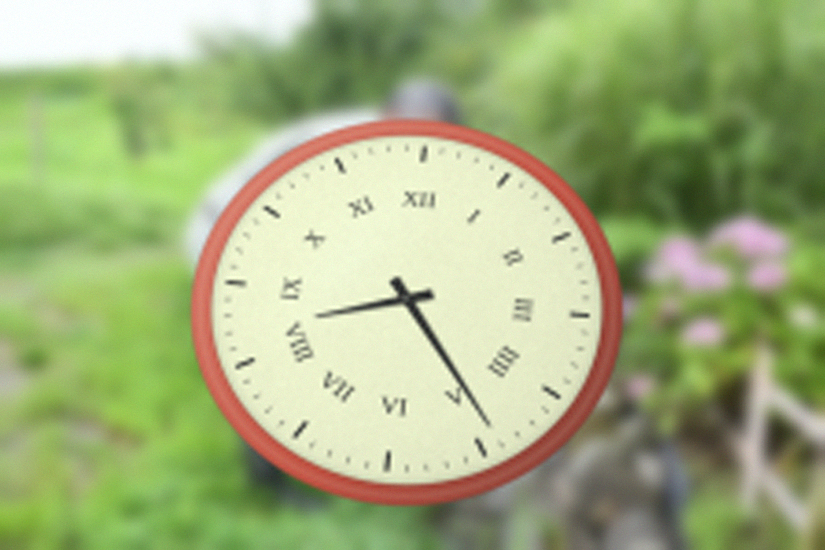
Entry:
8.24
